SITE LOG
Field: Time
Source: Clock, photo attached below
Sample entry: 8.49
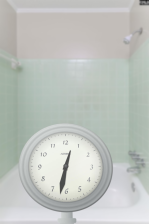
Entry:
12.32
